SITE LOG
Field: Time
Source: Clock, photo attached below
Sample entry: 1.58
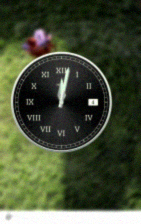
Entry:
12.02
